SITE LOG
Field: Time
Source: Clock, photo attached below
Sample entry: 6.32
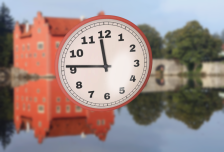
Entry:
11.46
